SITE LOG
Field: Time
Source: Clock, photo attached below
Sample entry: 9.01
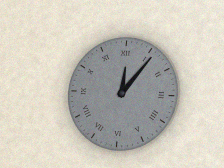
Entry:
12.06
